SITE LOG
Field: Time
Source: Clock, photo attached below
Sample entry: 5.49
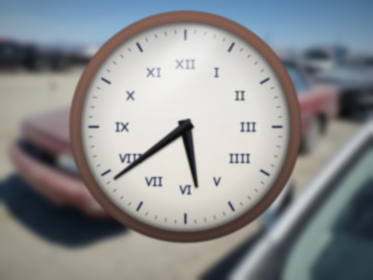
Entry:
5.39
